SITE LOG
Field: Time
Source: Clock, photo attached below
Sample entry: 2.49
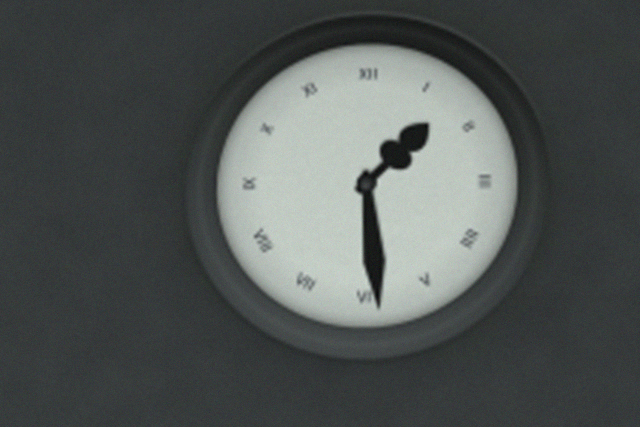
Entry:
1.29
